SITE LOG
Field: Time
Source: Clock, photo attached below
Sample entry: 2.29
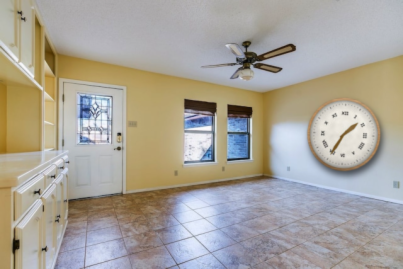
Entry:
1.35
